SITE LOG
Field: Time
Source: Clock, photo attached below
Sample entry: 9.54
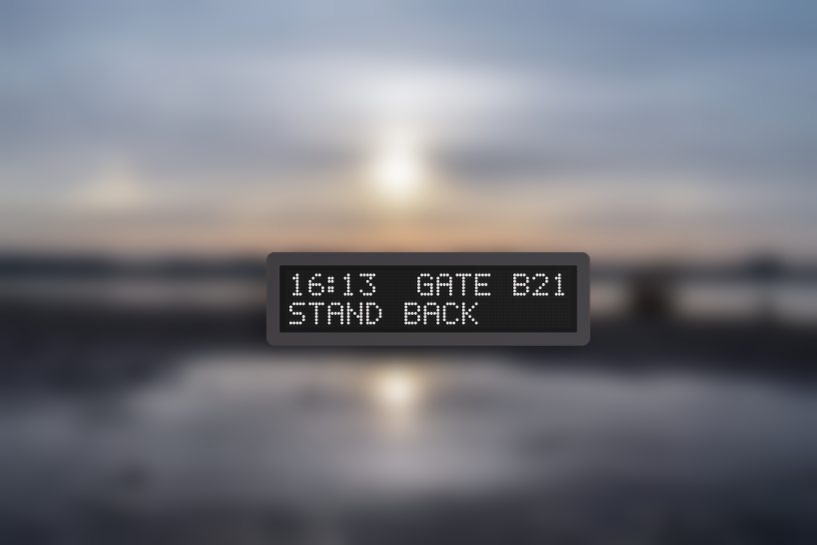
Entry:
16.13
